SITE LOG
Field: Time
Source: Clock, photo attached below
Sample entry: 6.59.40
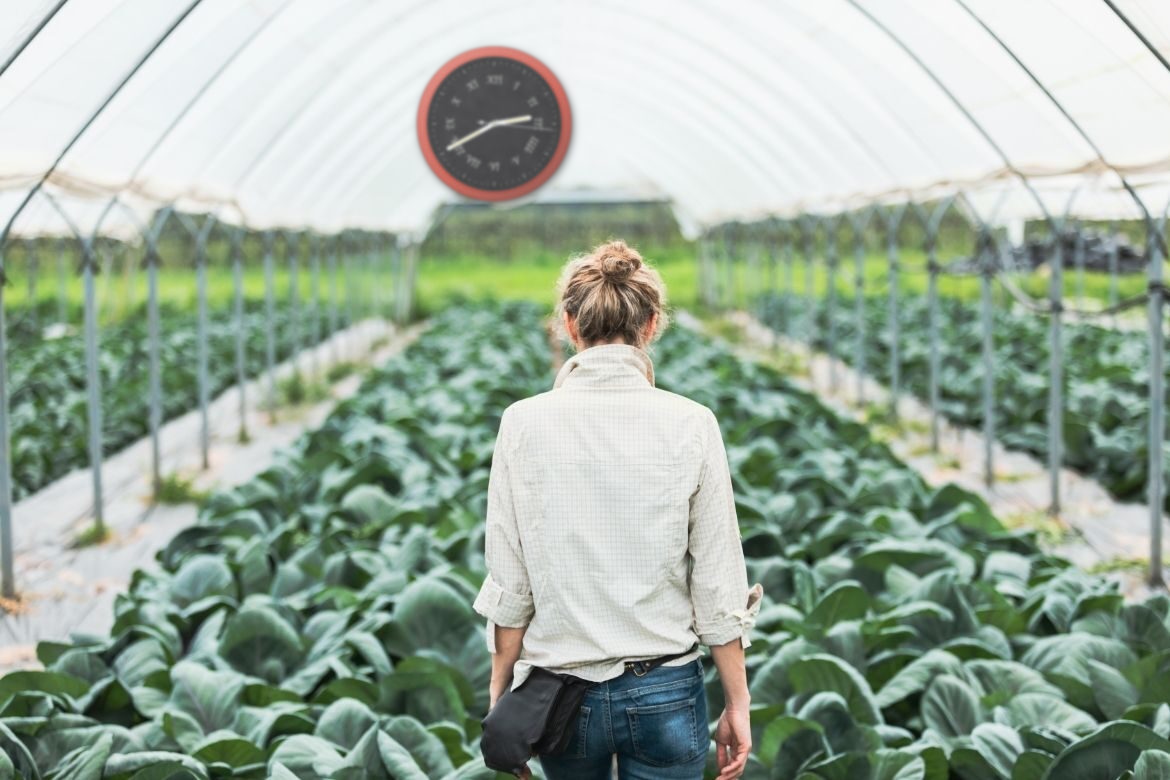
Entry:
2.40.16
